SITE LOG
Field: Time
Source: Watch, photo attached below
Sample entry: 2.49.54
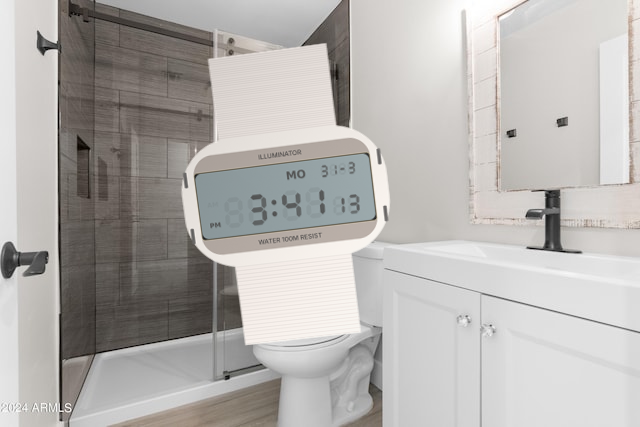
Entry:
3.41.13
